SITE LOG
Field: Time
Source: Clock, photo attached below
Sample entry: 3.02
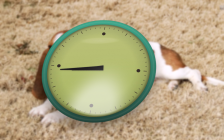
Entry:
8.44
